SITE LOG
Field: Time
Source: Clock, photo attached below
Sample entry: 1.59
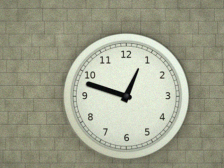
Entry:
12.48
